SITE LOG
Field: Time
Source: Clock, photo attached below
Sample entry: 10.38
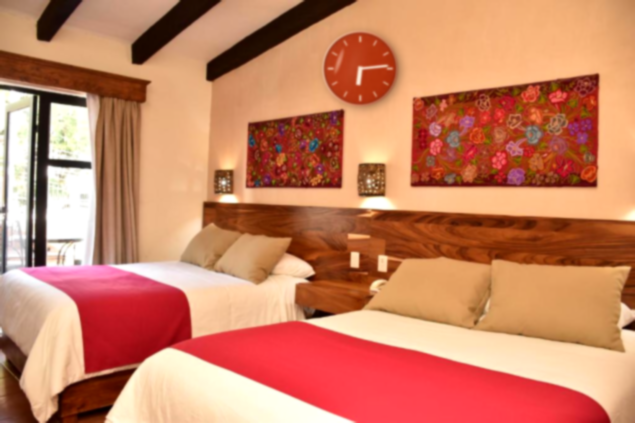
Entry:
6.14
